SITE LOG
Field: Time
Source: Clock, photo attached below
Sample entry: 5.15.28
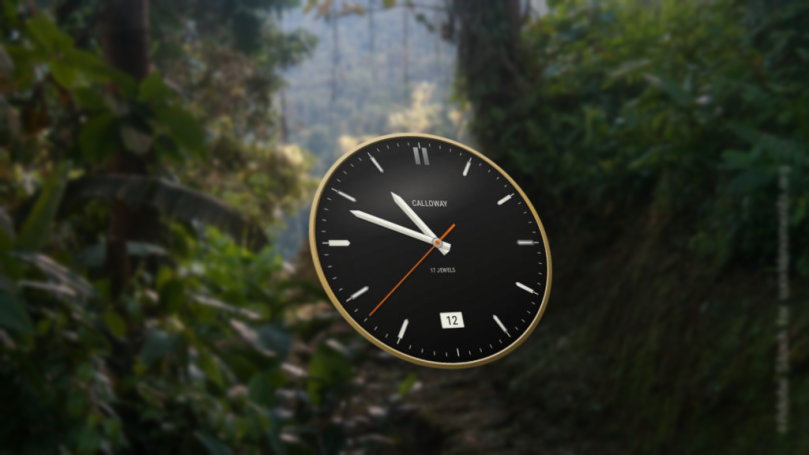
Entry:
10.48.38
